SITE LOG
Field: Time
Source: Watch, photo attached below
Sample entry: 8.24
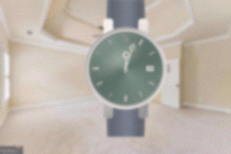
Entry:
12.03
